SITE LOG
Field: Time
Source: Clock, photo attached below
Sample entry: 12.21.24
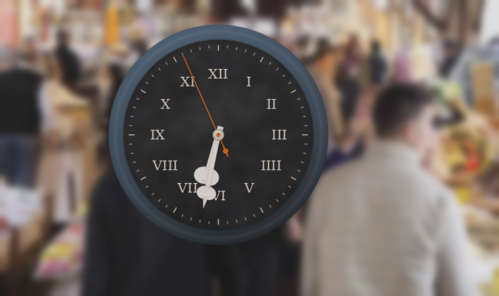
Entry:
6.31.56
